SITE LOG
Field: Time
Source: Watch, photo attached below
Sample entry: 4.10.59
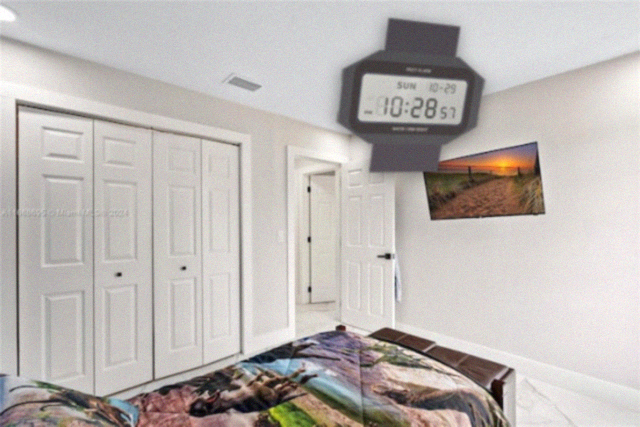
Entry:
10.28.57
